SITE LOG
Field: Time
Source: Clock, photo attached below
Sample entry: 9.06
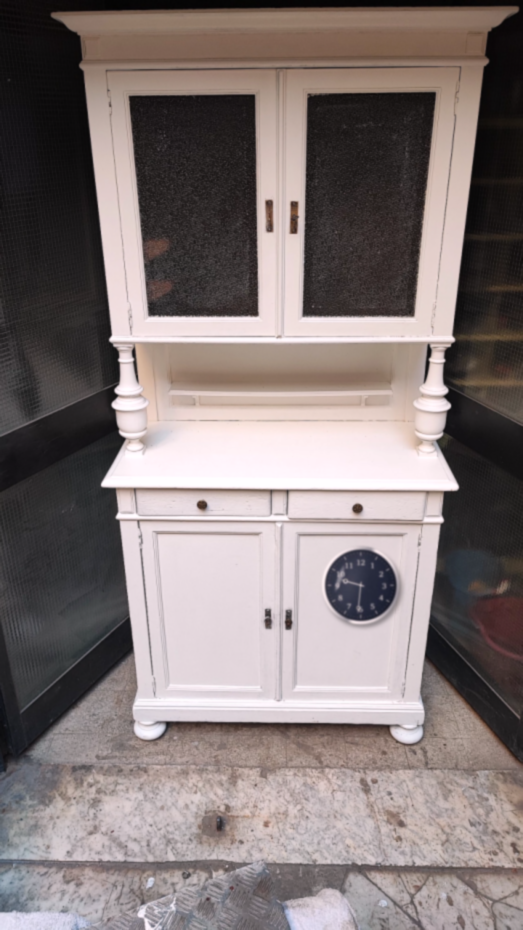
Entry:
9.31
